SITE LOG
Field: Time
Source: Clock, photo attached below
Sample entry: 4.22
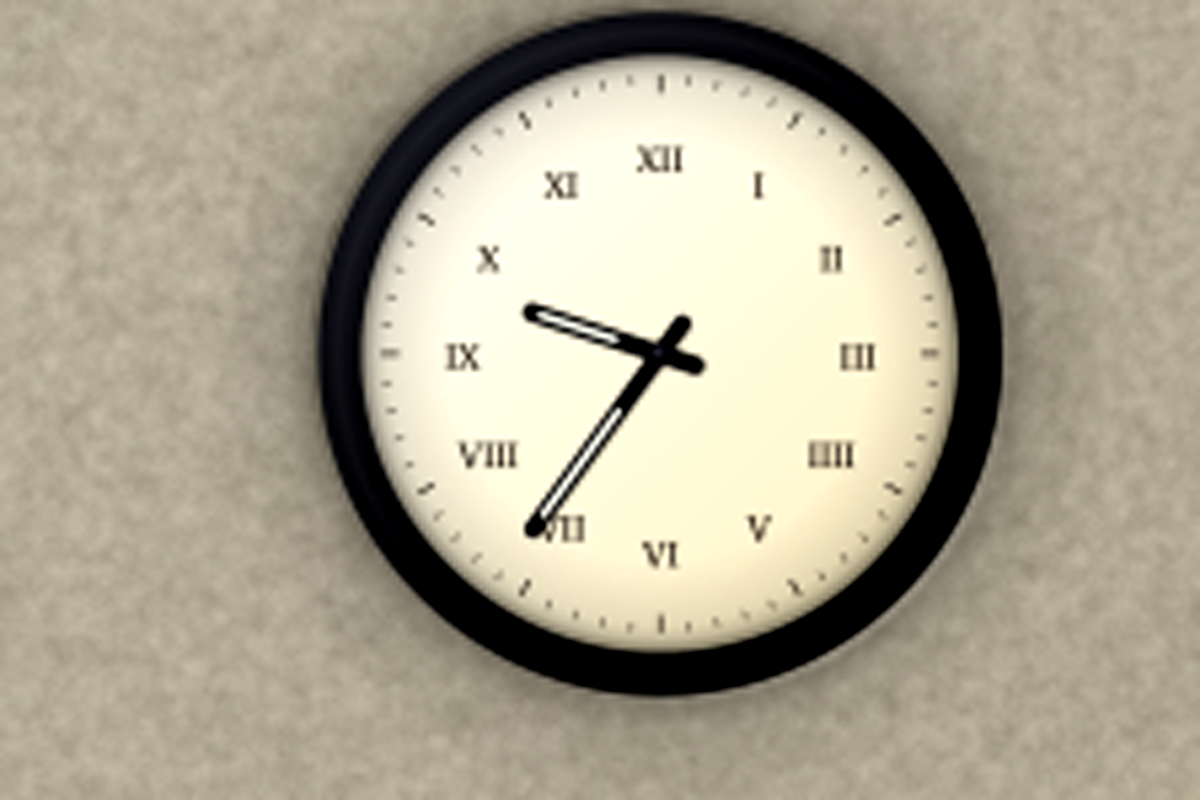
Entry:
9.36
